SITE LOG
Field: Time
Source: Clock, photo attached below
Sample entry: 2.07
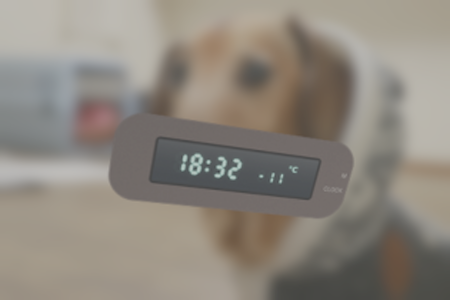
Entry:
18.32
